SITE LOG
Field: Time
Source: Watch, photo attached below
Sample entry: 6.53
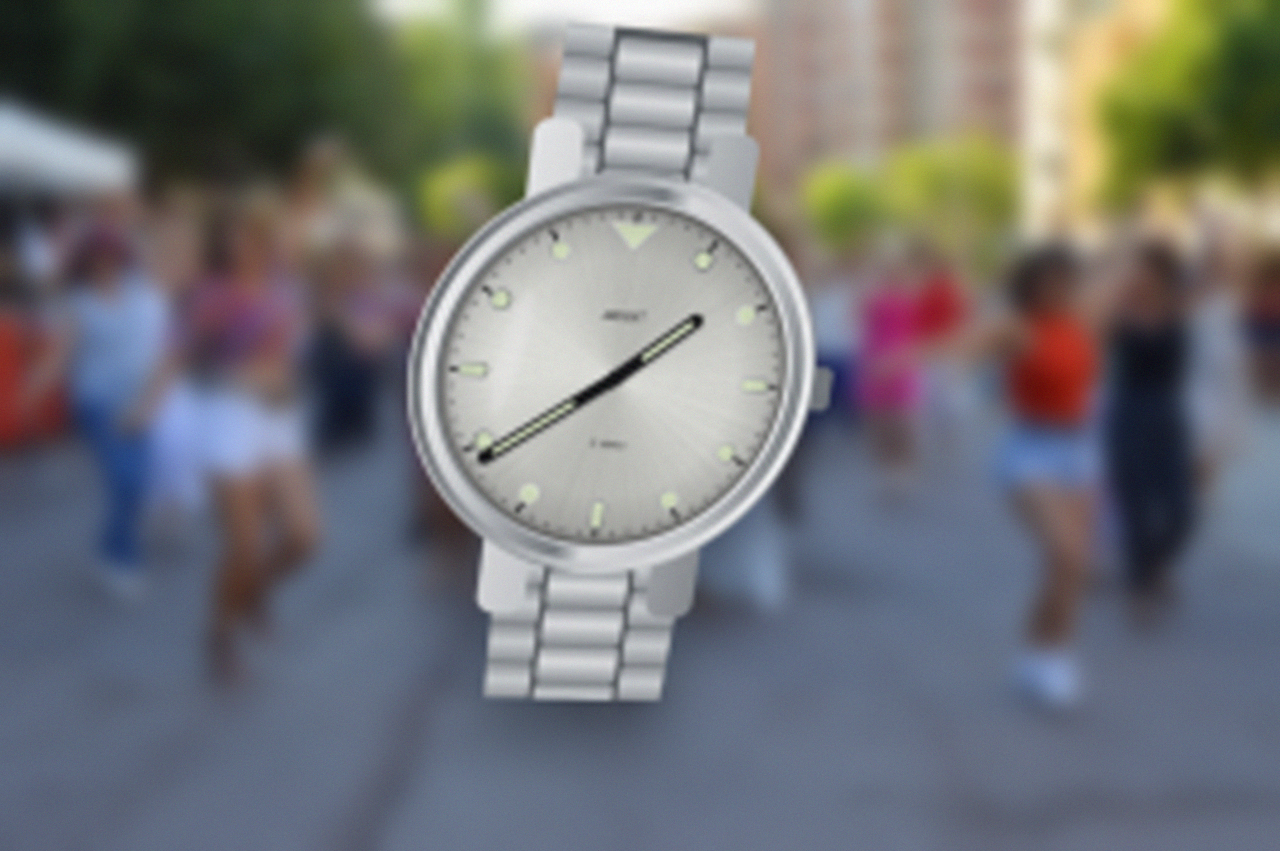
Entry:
1.39
